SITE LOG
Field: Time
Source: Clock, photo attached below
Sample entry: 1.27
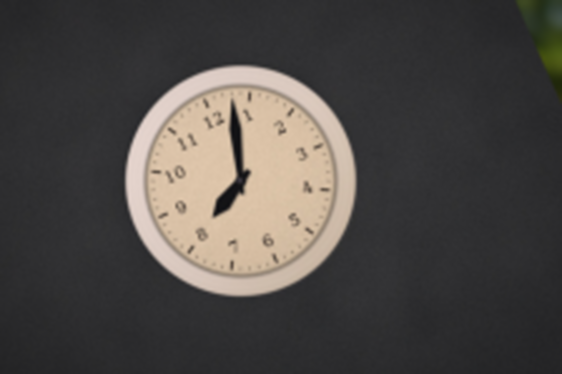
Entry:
8.03
